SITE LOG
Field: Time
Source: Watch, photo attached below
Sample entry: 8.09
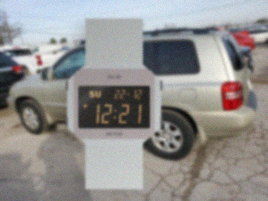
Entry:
12.21
